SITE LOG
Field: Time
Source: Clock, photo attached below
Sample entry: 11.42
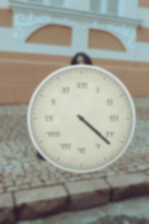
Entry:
4.22
